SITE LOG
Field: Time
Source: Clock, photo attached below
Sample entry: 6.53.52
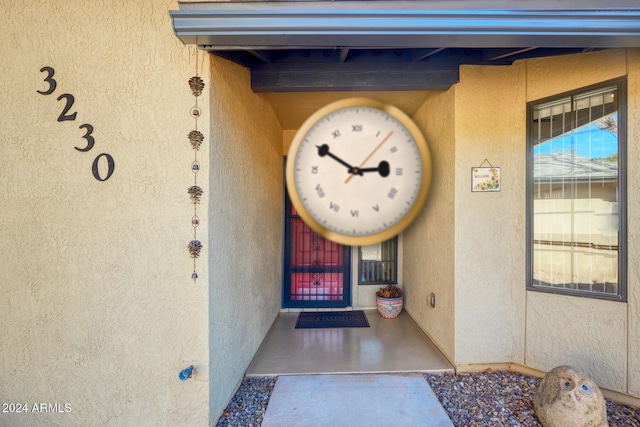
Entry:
2.50.07
